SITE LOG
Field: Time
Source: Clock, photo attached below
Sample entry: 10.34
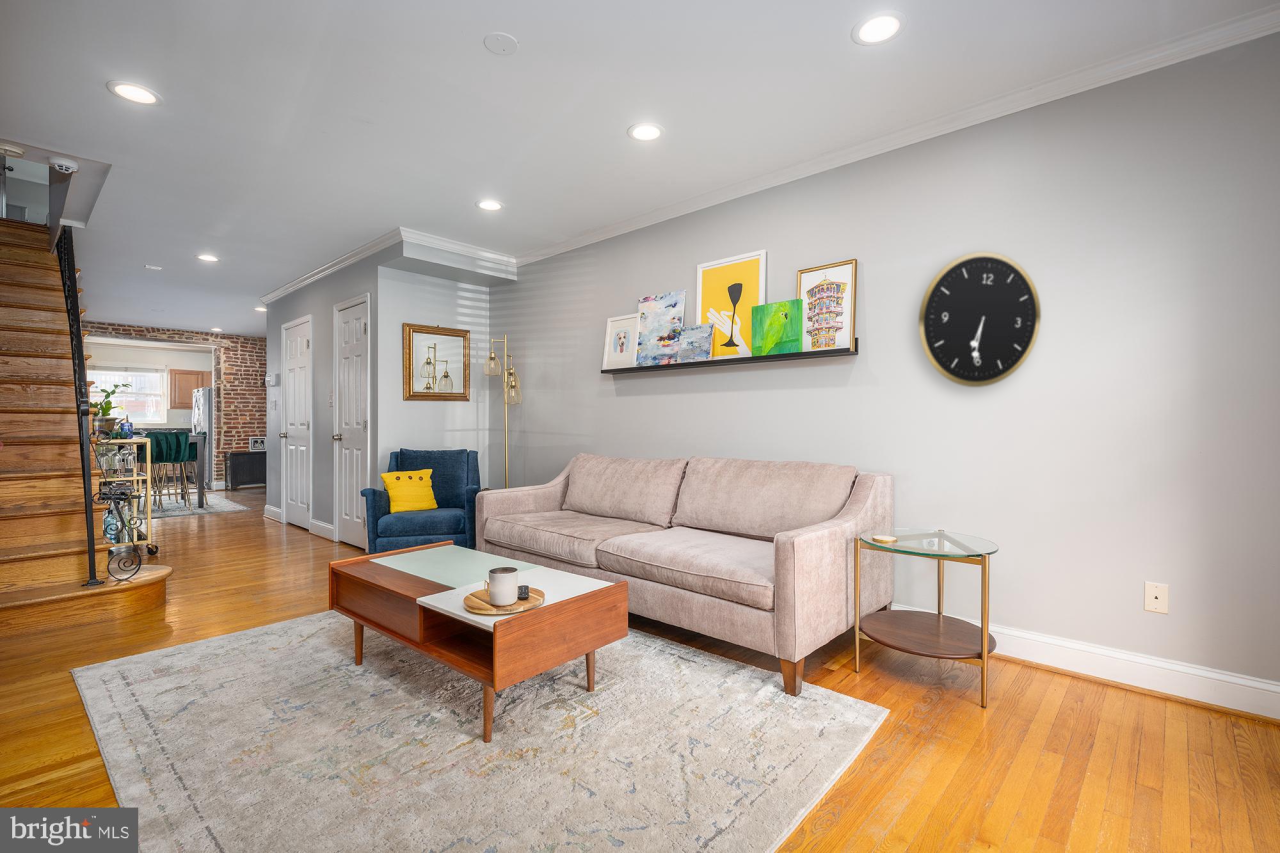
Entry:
6.31
